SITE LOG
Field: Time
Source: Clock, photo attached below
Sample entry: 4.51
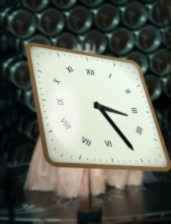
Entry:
3.25
